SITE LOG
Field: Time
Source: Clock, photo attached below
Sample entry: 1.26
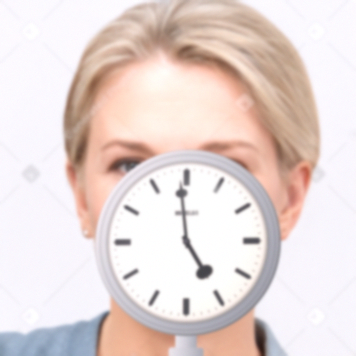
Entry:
4.59
